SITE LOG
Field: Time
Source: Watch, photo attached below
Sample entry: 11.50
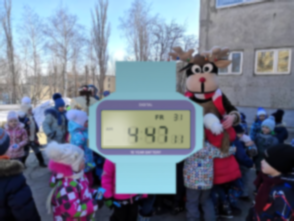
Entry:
4.47
